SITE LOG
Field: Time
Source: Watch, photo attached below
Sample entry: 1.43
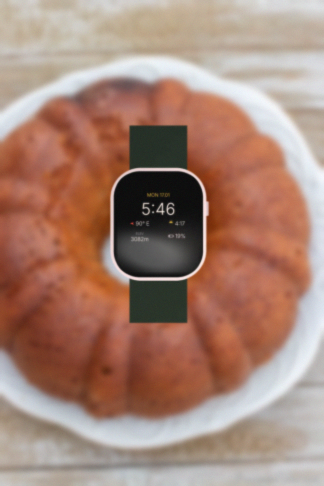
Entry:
5.46
